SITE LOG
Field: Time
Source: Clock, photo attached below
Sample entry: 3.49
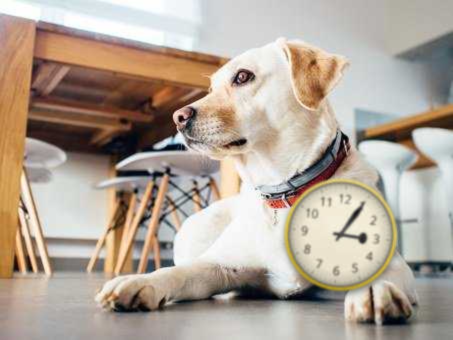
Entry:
3.05
